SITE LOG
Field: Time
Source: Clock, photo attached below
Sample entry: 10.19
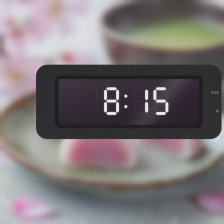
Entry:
8.15
